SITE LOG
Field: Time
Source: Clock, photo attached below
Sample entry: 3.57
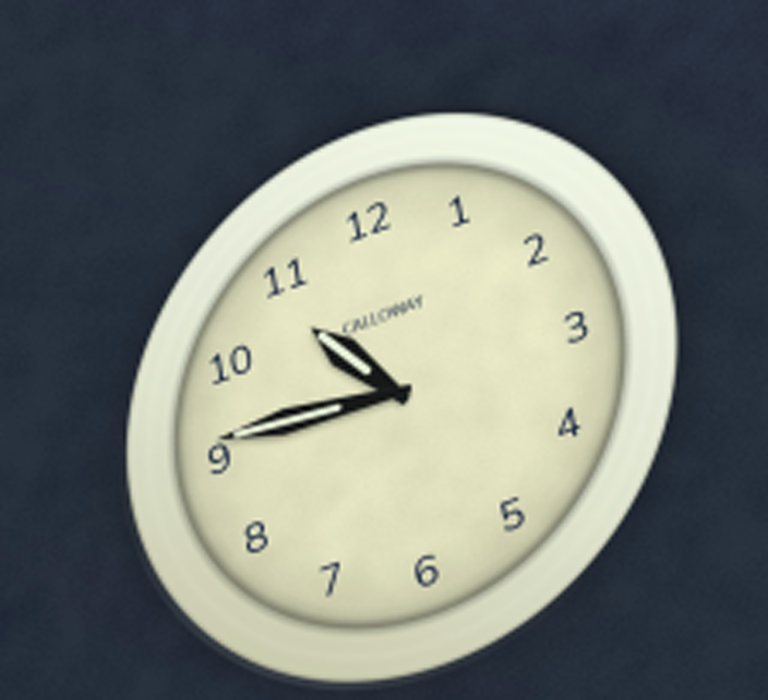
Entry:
10.46
